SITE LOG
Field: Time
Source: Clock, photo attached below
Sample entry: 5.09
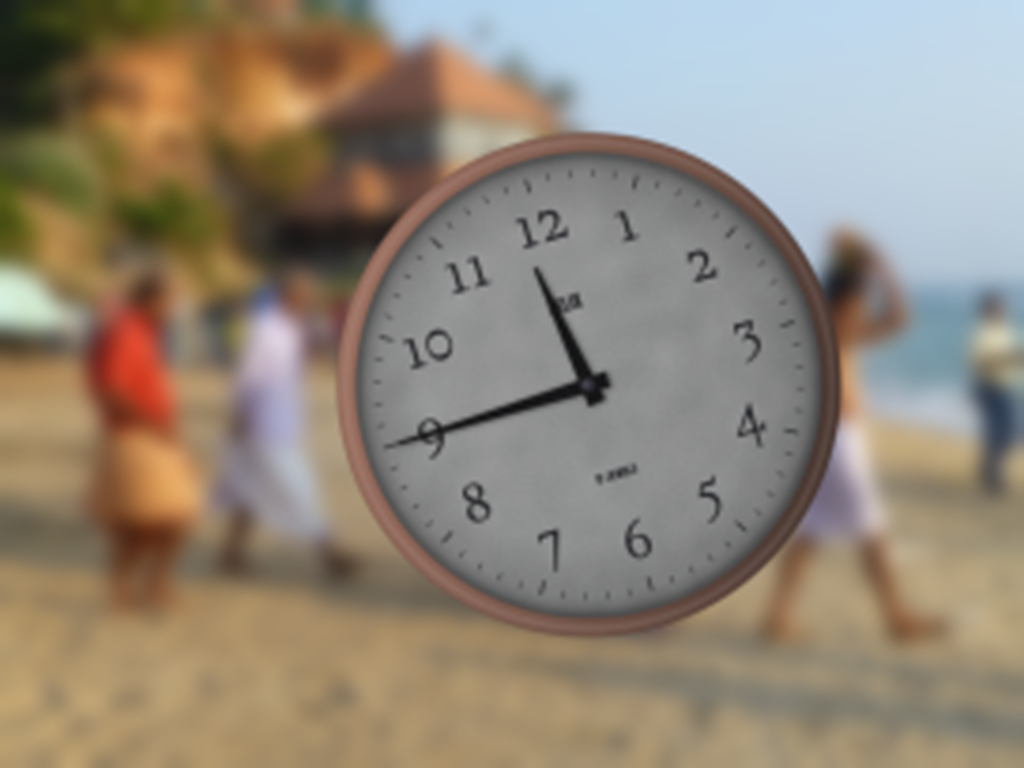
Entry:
11.45
